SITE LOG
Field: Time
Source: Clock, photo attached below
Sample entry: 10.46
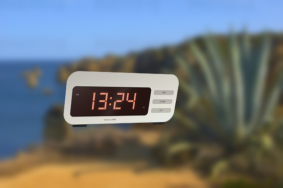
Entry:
13.24
